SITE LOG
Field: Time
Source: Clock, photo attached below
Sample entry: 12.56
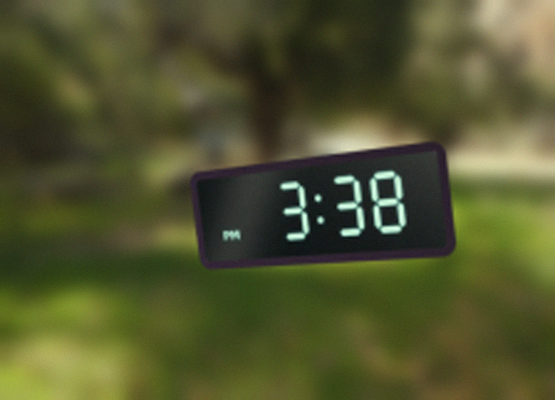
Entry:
3.38
